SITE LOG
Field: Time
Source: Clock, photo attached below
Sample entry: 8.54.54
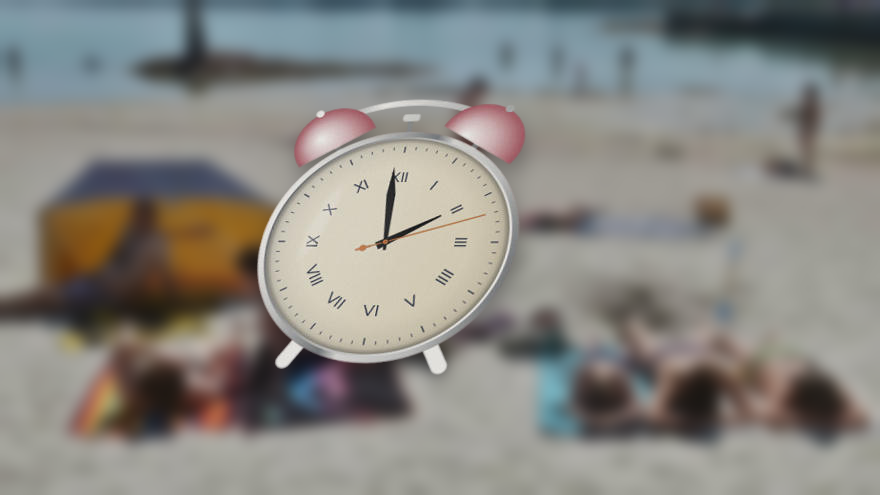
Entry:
1.59.12
